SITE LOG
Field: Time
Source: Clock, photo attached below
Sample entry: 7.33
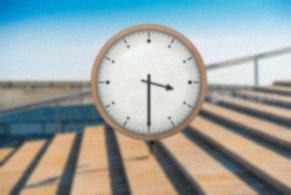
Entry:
3.30
